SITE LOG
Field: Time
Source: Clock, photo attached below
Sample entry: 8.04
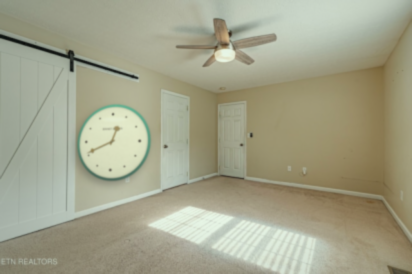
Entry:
12.41
